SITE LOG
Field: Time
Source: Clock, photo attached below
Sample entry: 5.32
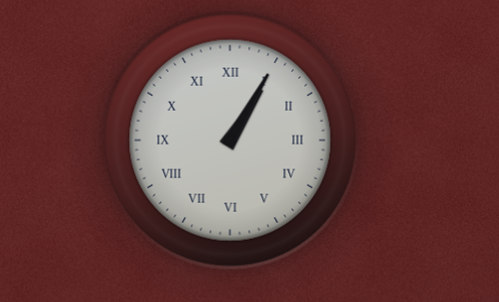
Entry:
1.05
